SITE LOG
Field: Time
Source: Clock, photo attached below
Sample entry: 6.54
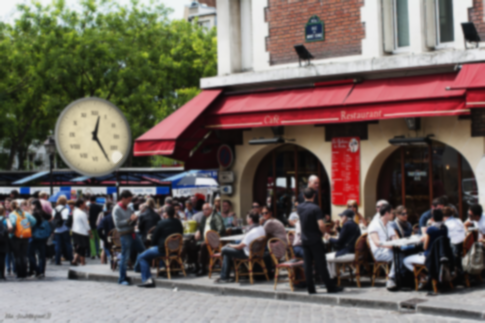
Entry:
12.25
